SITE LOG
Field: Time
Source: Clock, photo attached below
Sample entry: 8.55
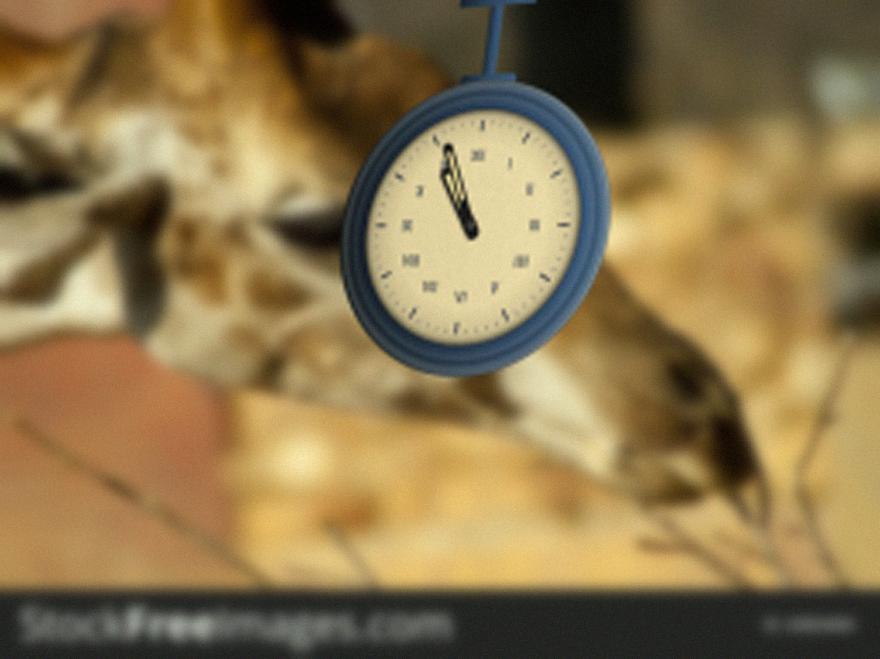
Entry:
10.56
